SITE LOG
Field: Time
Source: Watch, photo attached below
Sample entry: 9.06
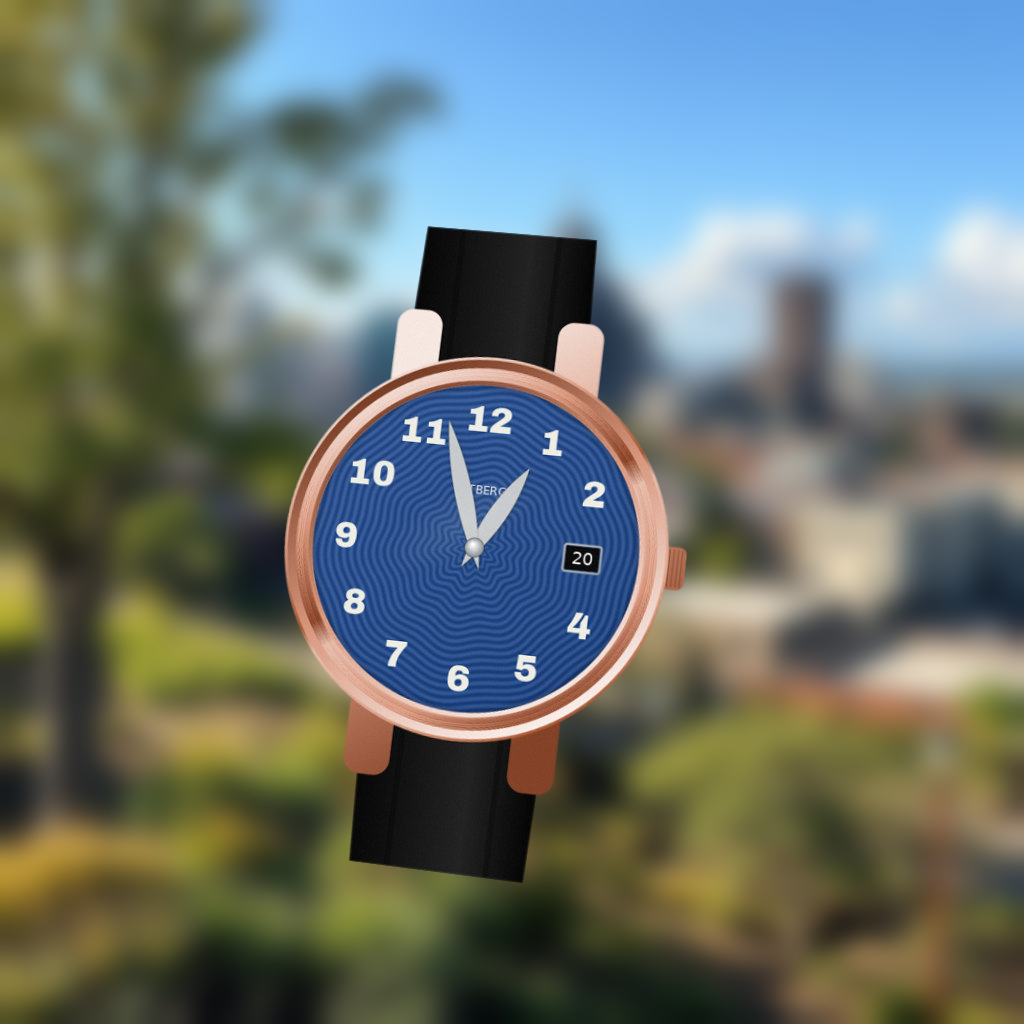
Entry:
12.57
